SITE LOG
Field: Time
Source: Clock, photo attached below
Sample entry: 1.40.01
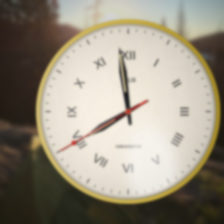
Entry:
7.58.40
